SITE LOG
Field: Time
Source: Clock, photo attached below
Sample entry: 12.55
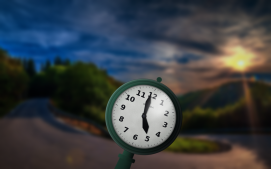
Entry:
4.59
